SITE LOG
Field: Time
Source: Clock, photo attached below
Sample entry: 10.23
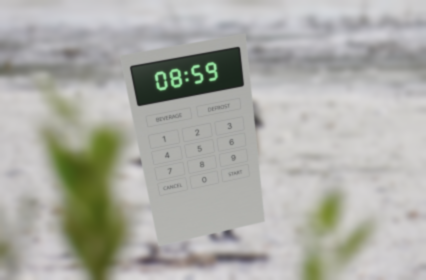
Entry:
8.59
